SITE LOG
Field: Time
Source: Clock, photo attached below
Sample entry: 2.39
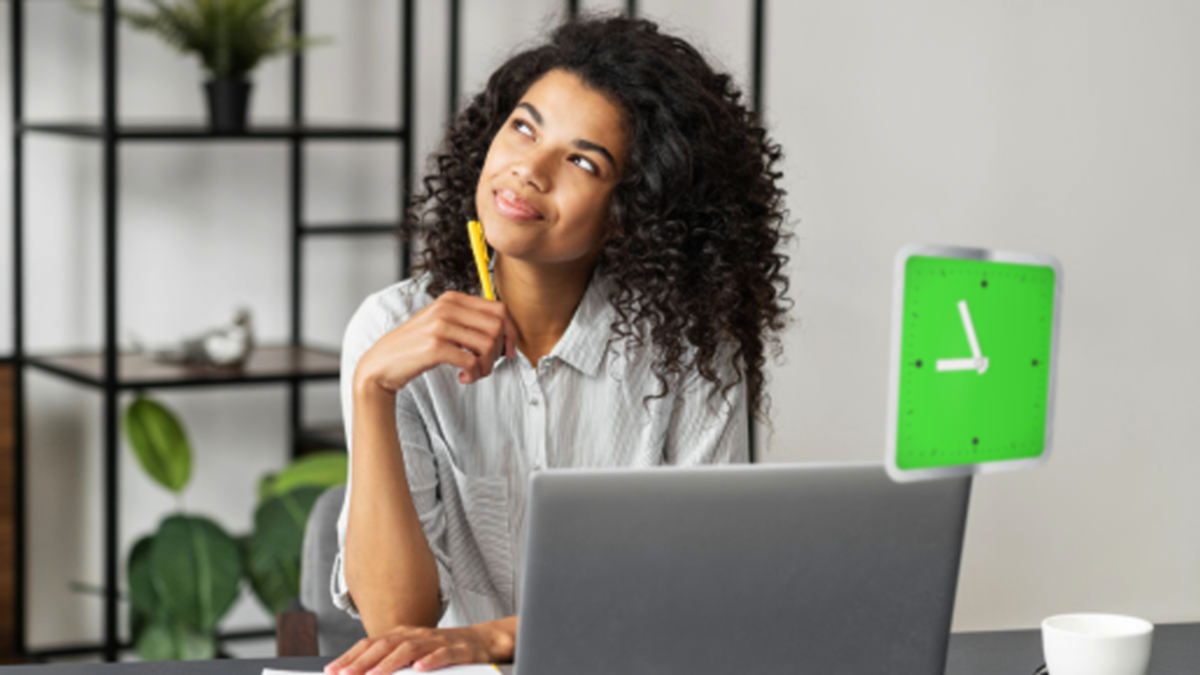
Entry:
8.56
